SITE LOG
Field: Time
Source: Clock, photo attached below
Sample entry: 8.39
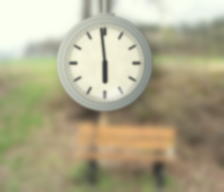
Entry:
5.59
